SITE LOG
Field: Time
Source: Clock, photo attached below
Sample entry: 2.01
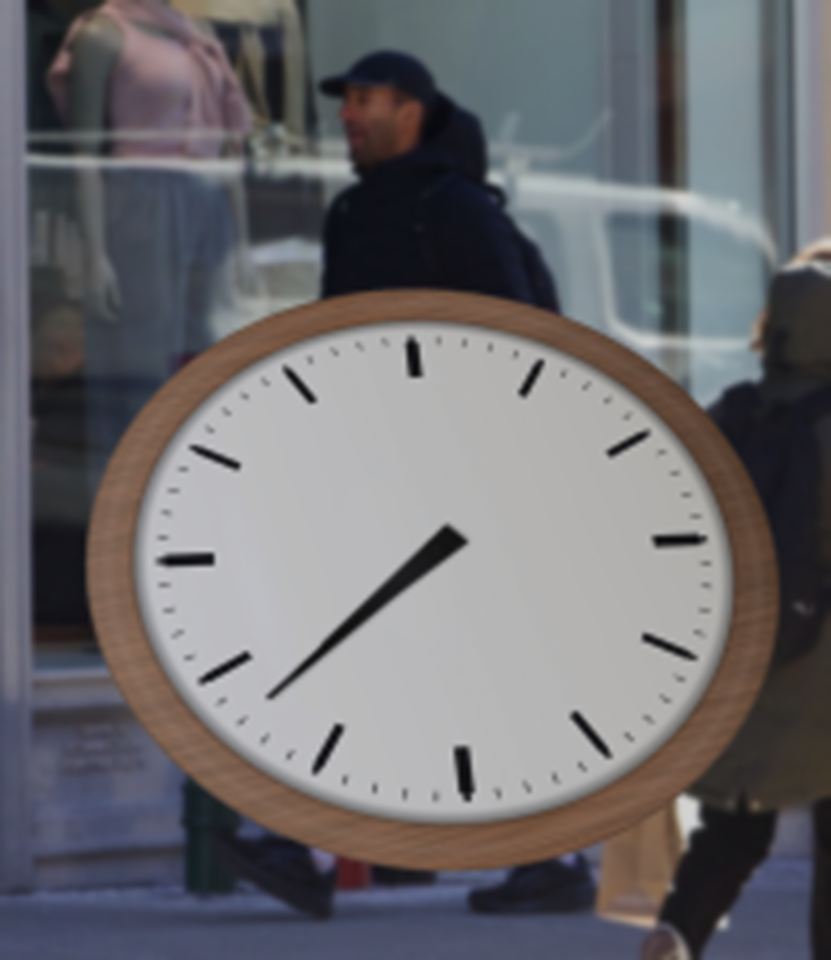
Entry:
7.38
